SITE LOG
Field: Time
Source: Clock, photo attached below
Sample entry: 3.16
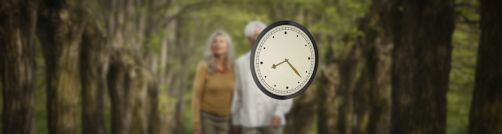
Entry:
8.23
